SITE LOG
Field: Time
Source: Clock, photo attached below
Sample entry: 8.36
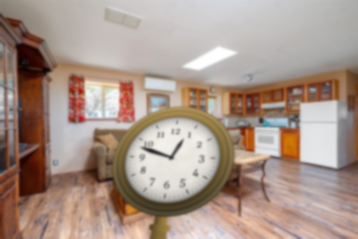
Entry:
12.48
